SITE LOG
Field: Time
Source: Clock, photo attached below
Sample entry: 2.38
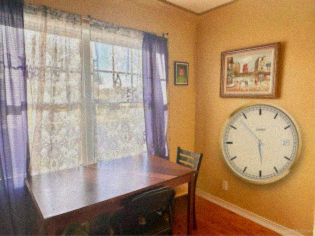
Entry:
5.53
